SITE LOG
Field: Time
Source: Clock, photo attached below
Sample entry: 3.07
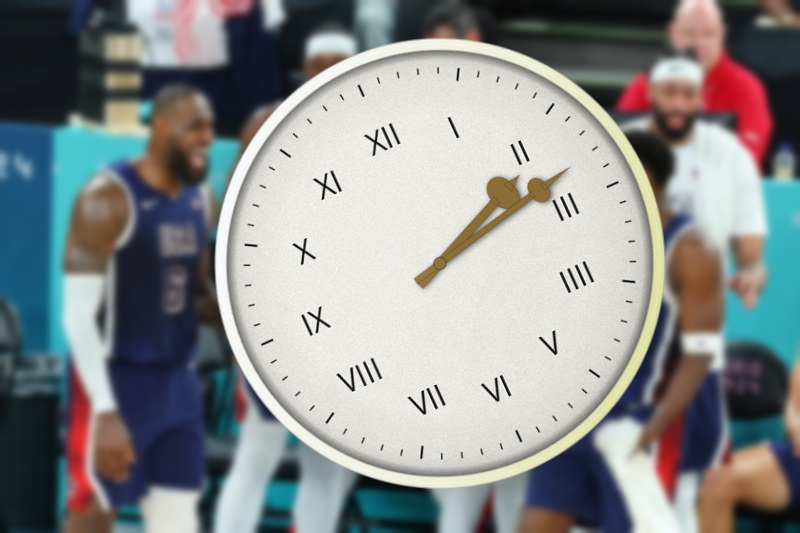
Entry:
2.13
